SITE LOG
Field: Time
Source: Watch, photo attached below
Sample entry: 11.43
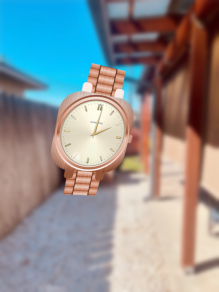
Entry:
2.01
